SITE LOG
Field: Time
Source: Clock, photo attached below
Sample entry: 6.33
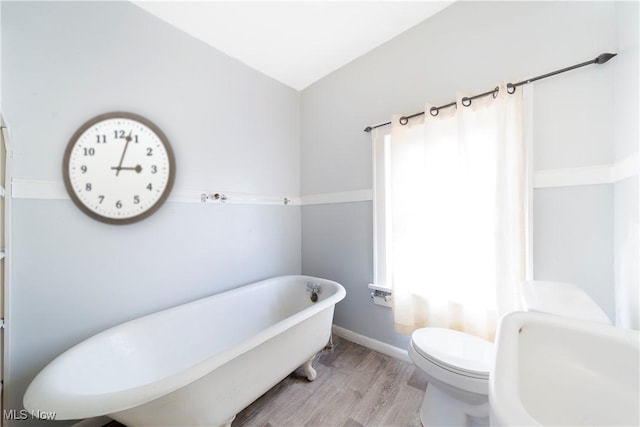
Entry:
3.03
